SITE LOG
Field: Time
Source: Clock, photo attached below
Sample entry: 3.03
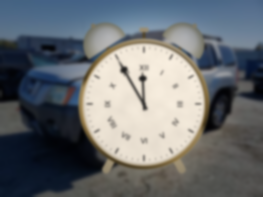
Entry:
11.55
